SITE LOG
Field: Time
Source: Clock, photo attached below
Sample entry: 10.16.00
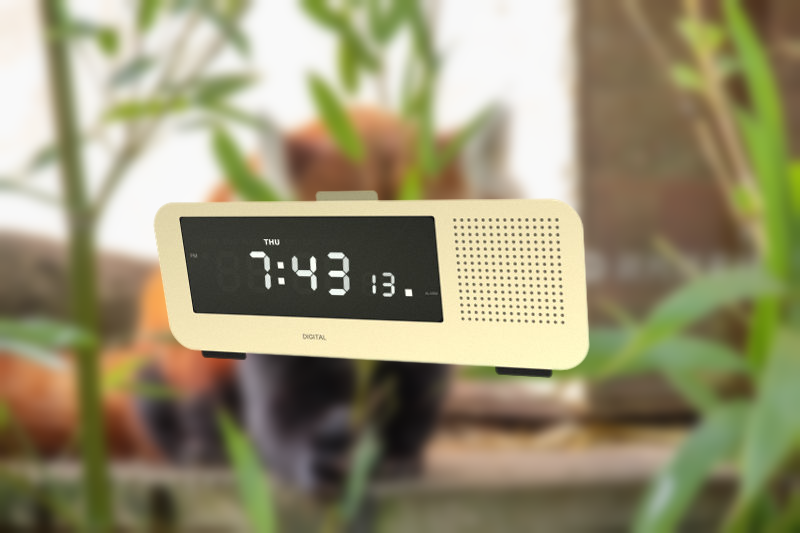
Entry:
7.43.13
